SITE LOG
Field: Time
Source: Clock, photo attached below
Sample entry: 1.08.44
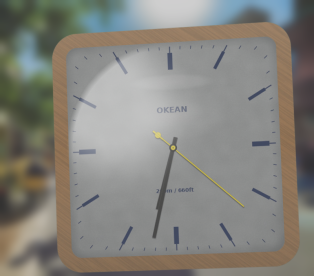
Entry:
6.32.22
